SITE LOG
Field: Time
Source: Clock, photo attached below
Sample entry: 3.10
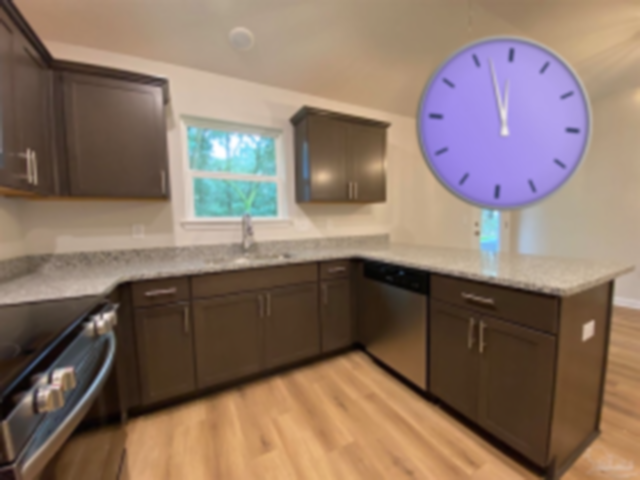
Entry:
11.57
